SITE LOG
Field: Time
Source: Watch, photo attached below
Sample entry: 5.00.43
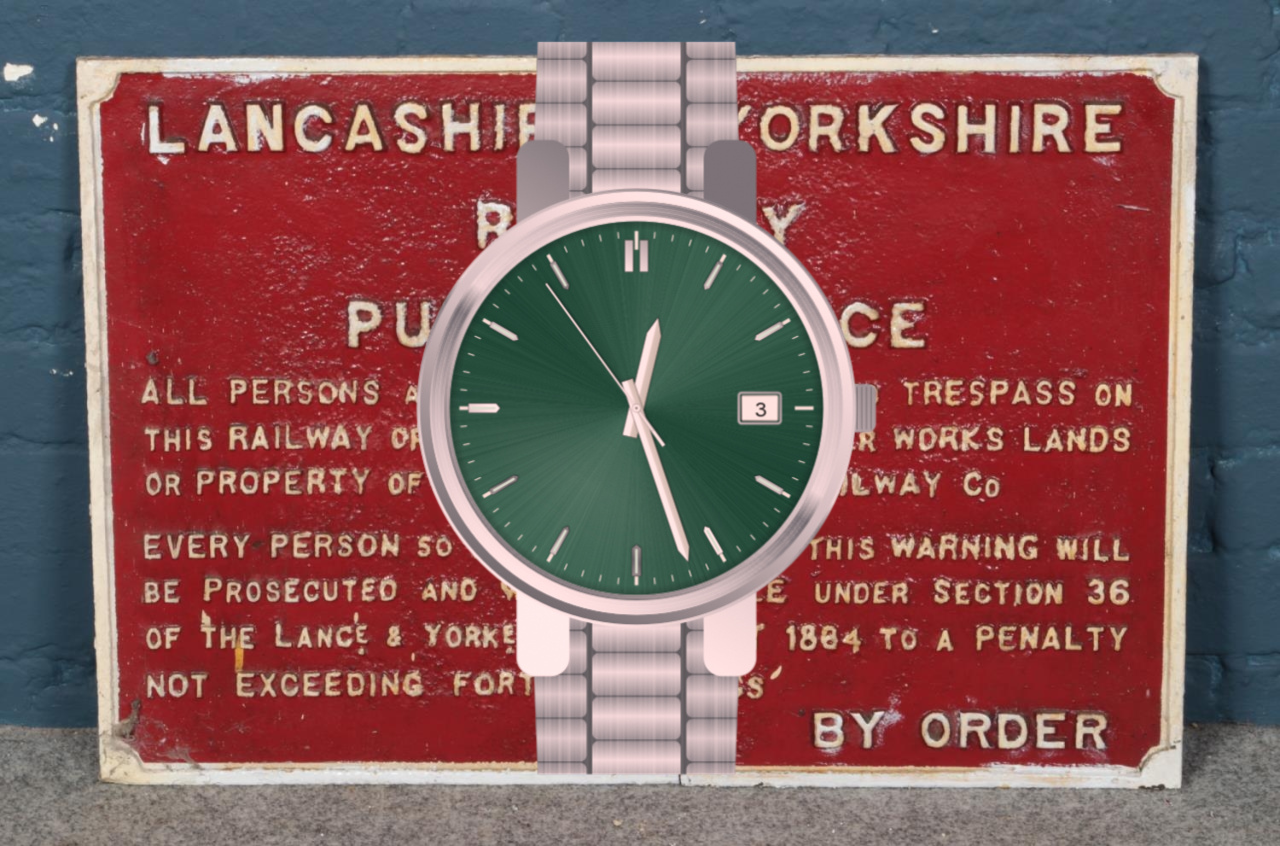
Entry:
12.26.54
